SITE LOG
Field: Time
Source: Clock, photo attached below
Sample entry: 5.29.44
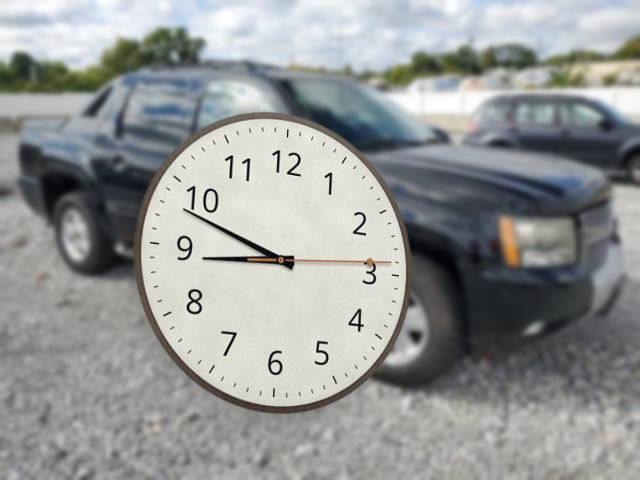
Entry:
8.48.14
